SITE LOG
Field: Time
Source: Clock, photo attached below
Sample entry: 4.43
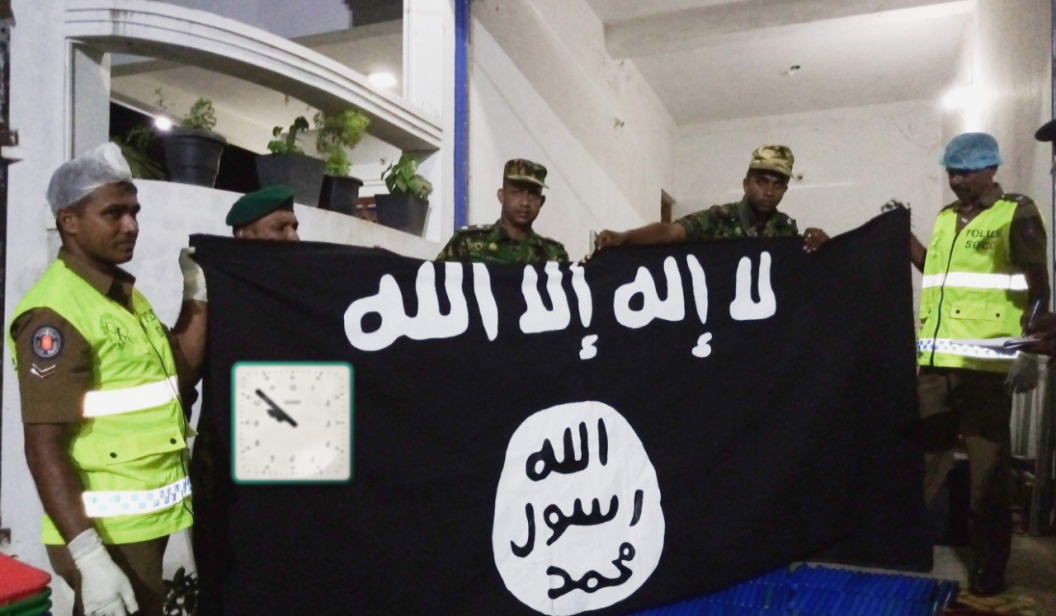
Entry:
9.52
